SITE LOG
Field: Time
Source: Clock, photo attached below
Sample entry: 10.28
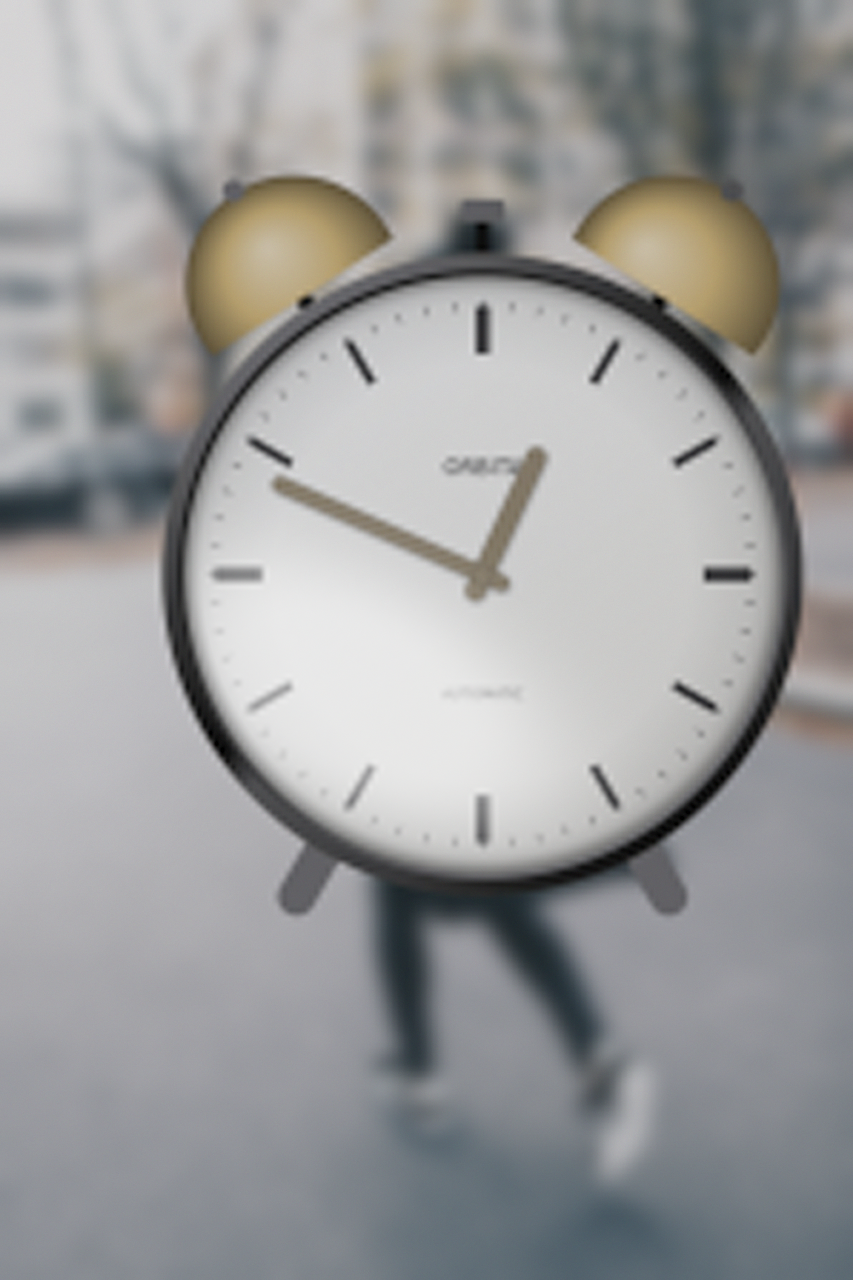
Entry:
12.49
